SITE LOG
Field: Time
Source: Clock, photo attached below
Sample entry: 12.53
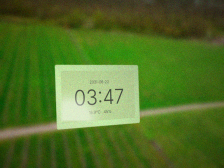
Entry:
3.47
